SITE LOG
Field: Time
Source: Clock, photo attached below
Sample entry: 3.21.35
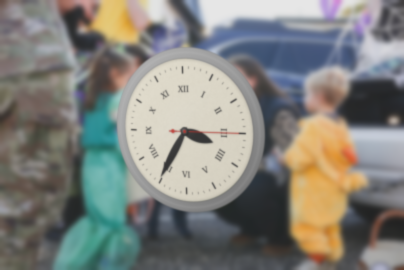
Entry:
3.35.15
